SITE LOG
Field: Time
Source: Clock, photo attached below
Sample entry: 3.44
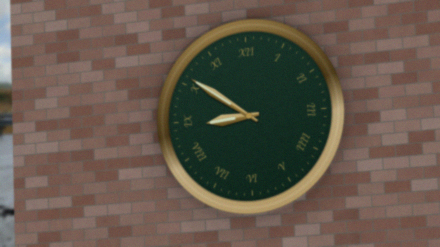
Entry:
8.51
